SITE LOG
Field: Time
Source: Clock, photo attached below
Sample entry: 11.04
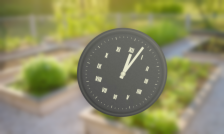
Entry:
12.03
